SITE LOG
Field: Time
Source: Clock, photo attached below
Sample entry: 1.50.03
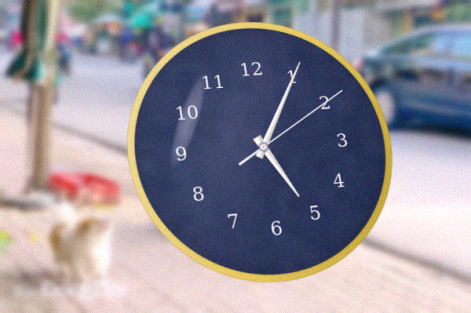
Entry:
5.05.10
